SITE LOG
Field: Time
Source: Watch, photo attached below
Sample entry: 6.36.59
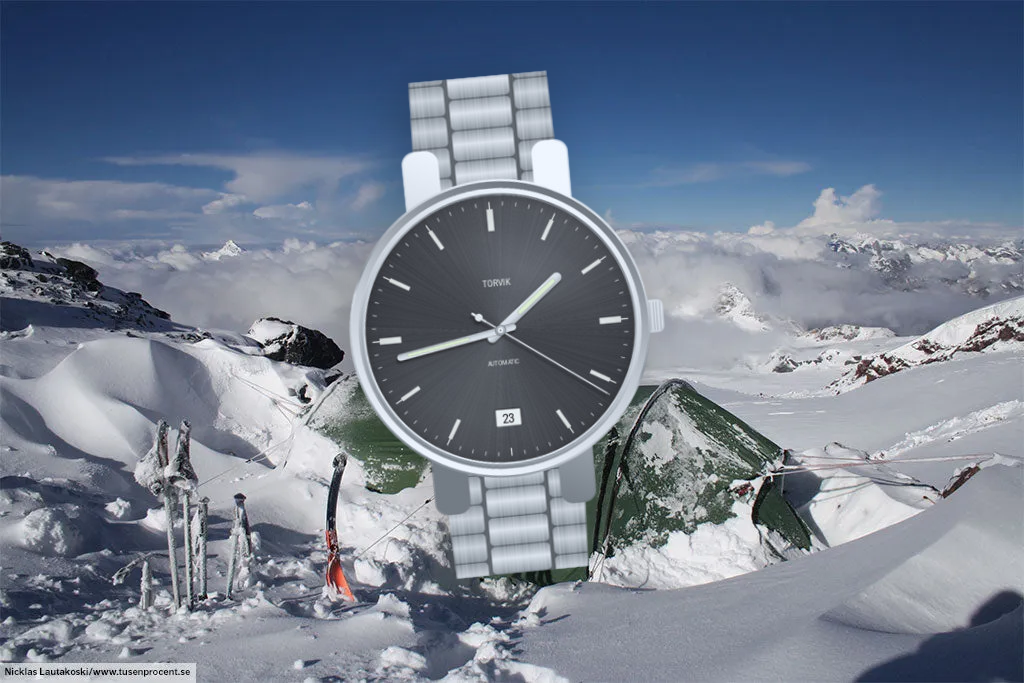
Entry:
1.43.21
